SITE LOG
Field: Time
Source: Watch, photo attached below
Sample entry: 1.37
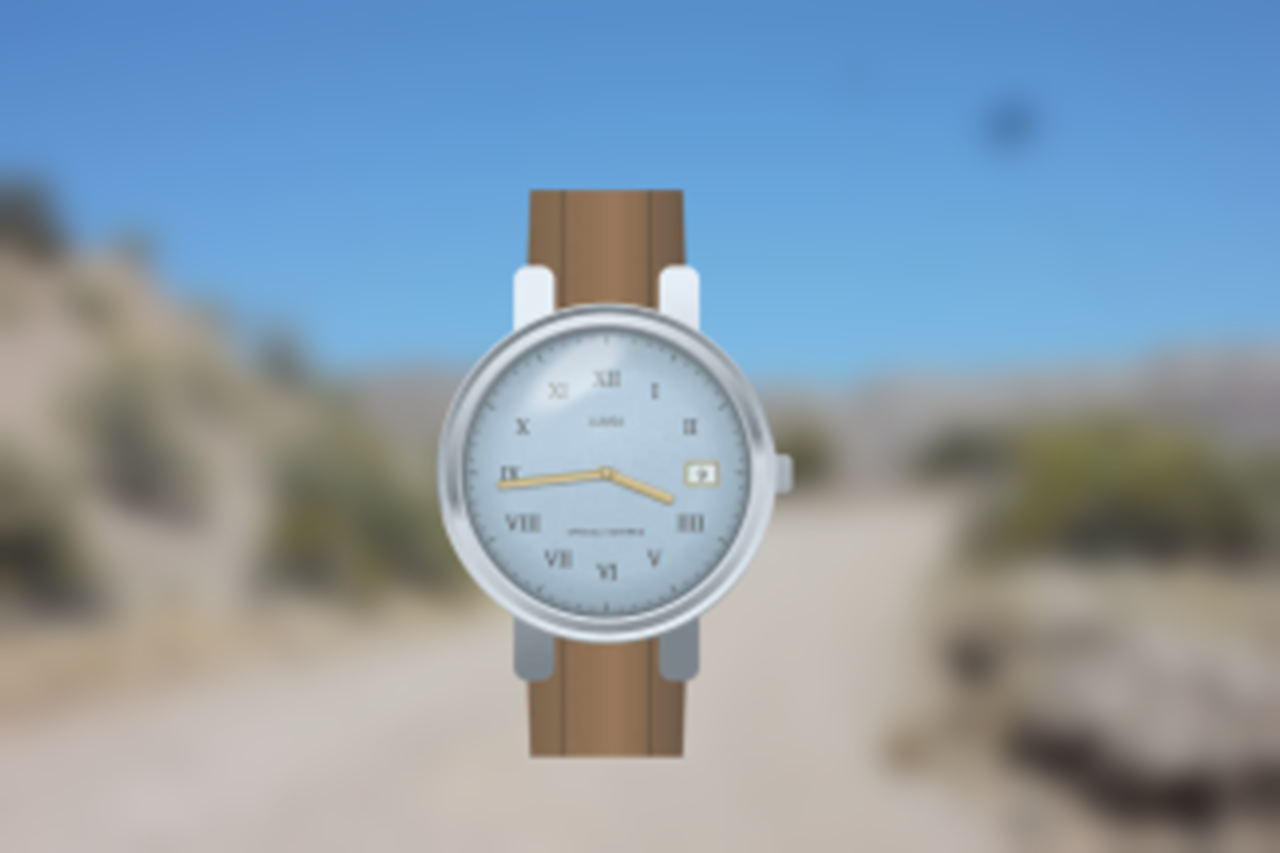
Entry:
3.44
